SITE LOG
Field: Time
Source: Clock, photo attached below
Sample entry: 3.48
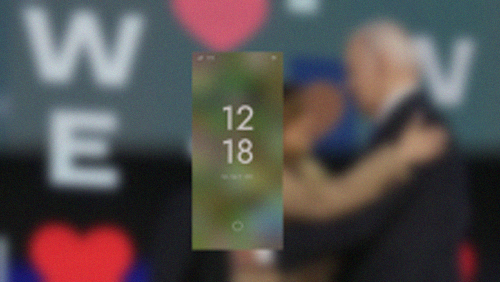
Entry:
12.18
